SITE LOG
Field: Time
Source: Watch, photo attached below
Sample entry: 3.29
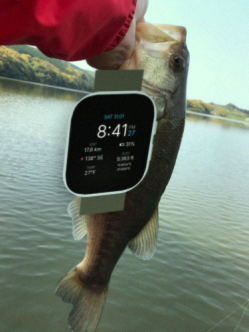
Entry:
8.41
